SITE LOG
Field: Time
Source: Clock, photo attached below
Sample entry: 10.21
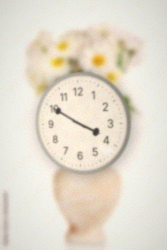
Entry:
3.50
